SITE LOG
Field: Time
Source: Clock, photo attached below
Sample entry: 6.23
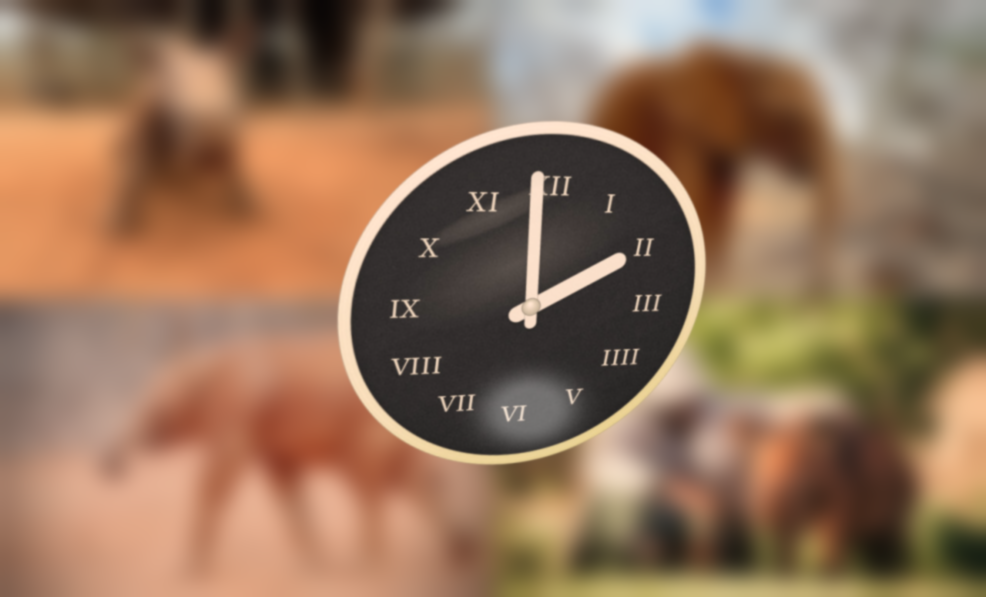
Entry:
1.59
